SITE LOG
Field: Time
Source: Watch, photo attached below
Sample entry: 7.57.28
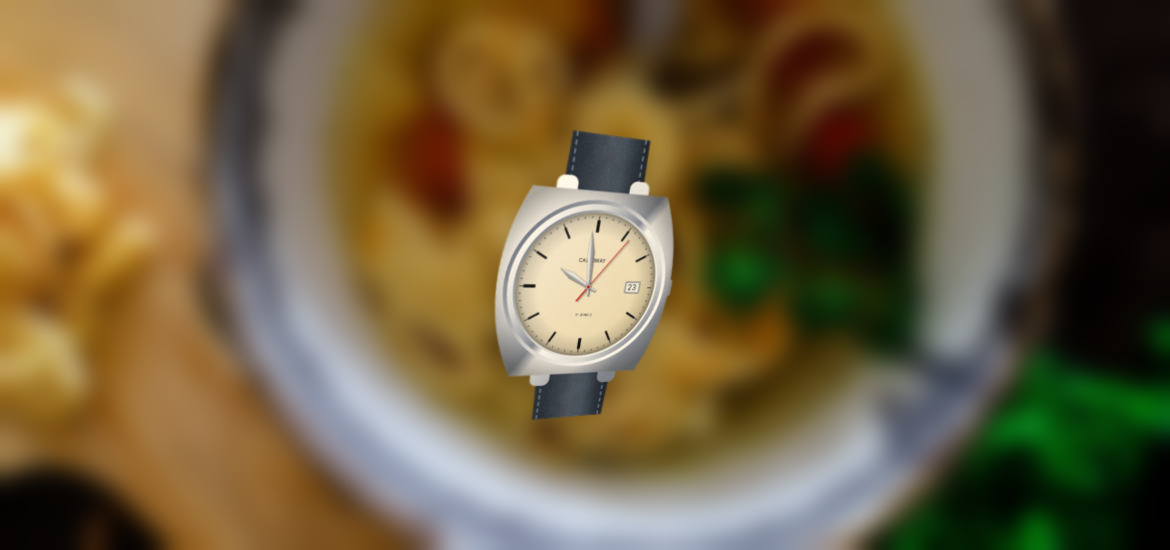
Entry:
9.59.06
